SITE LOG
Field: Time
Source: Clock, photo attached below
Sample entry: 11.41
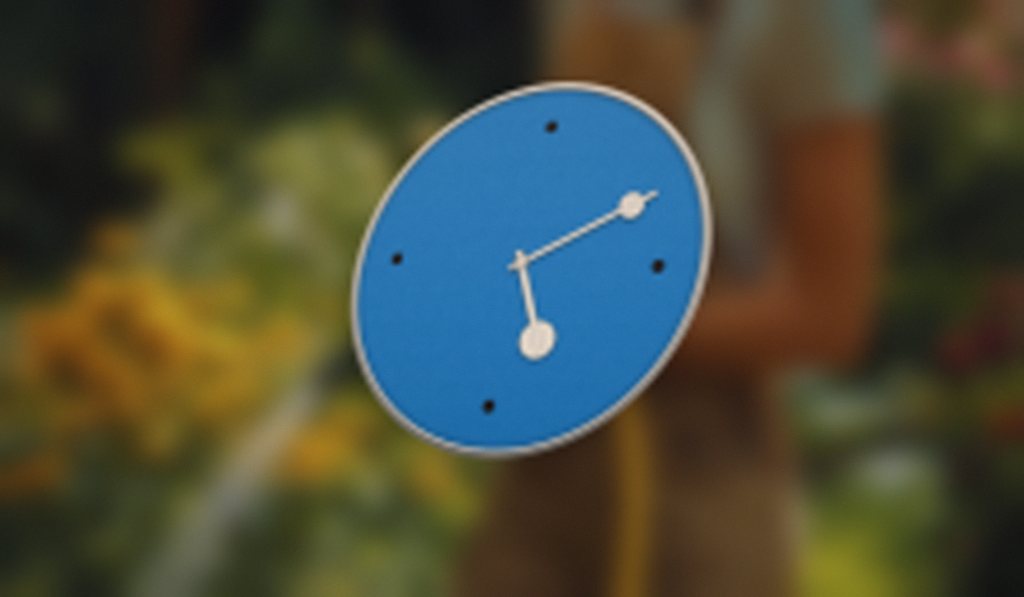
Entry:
5.10
